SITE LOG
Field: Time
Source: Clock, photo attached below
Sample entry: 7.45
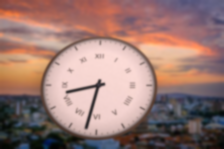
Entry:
8.32
